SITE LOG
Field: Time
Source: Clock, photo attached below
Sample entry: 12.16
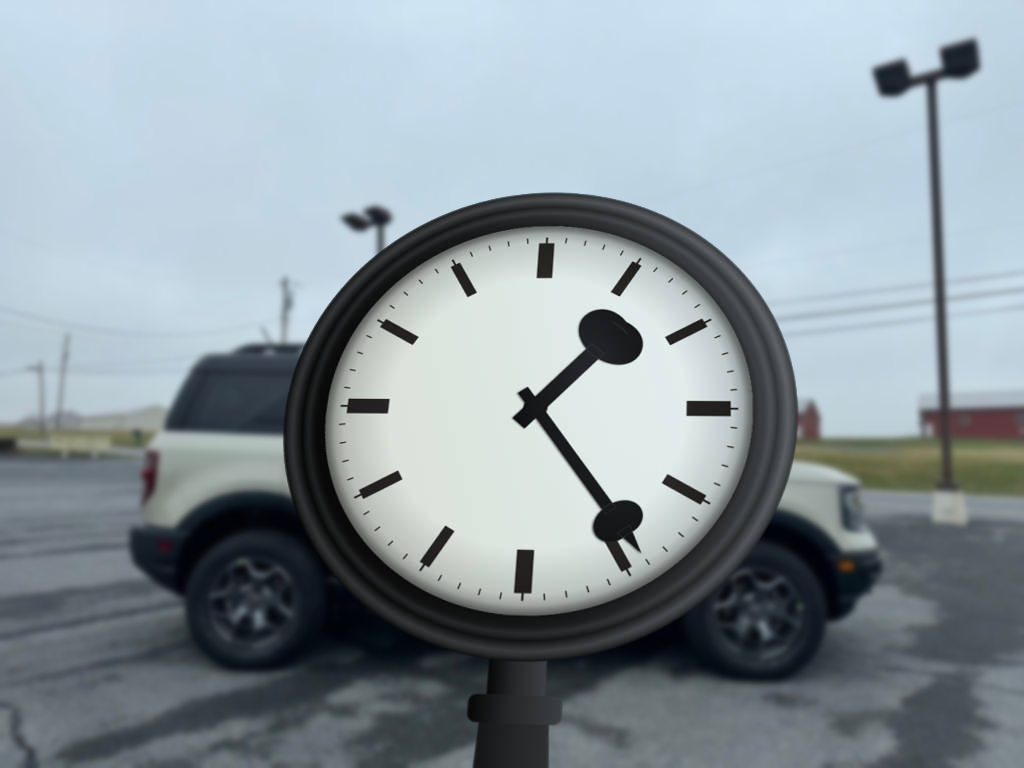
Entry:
1.24
